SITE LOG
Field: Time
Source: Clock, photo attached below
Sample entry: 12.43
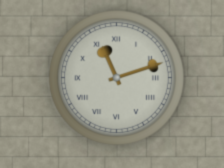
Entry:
11.12
